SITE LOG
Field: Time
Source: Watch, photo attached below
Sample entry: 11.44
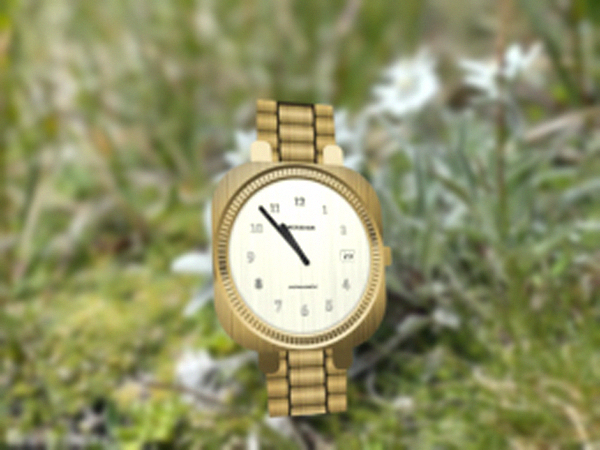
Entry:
10.53
